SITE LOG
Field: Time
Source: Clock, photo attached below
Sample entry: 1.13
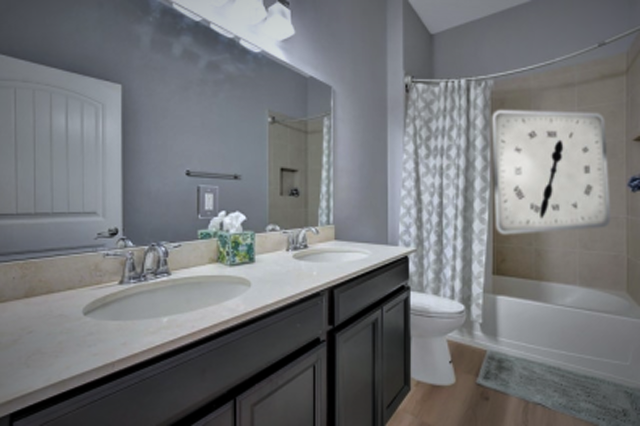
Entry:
12.33
